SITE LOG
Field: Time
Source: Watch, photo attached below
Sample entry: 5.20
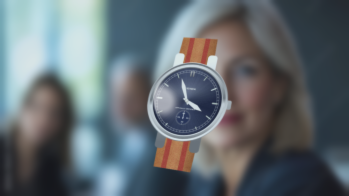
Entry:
3.56
